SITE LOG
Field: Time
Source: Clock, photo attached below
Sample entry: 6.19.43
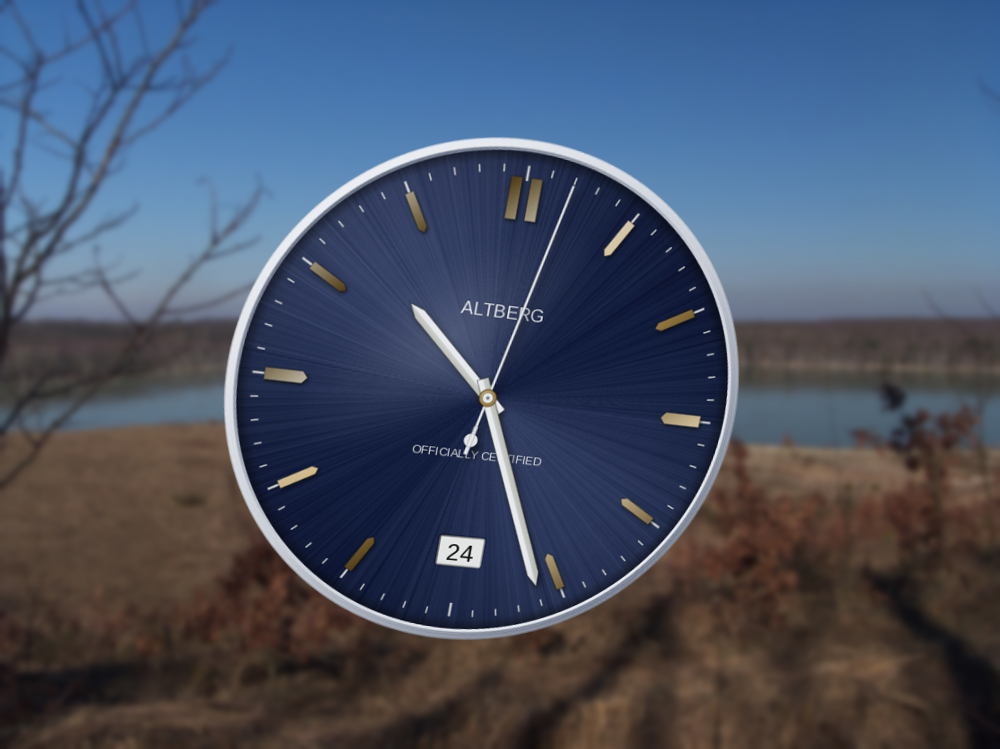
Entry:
10.26.02
